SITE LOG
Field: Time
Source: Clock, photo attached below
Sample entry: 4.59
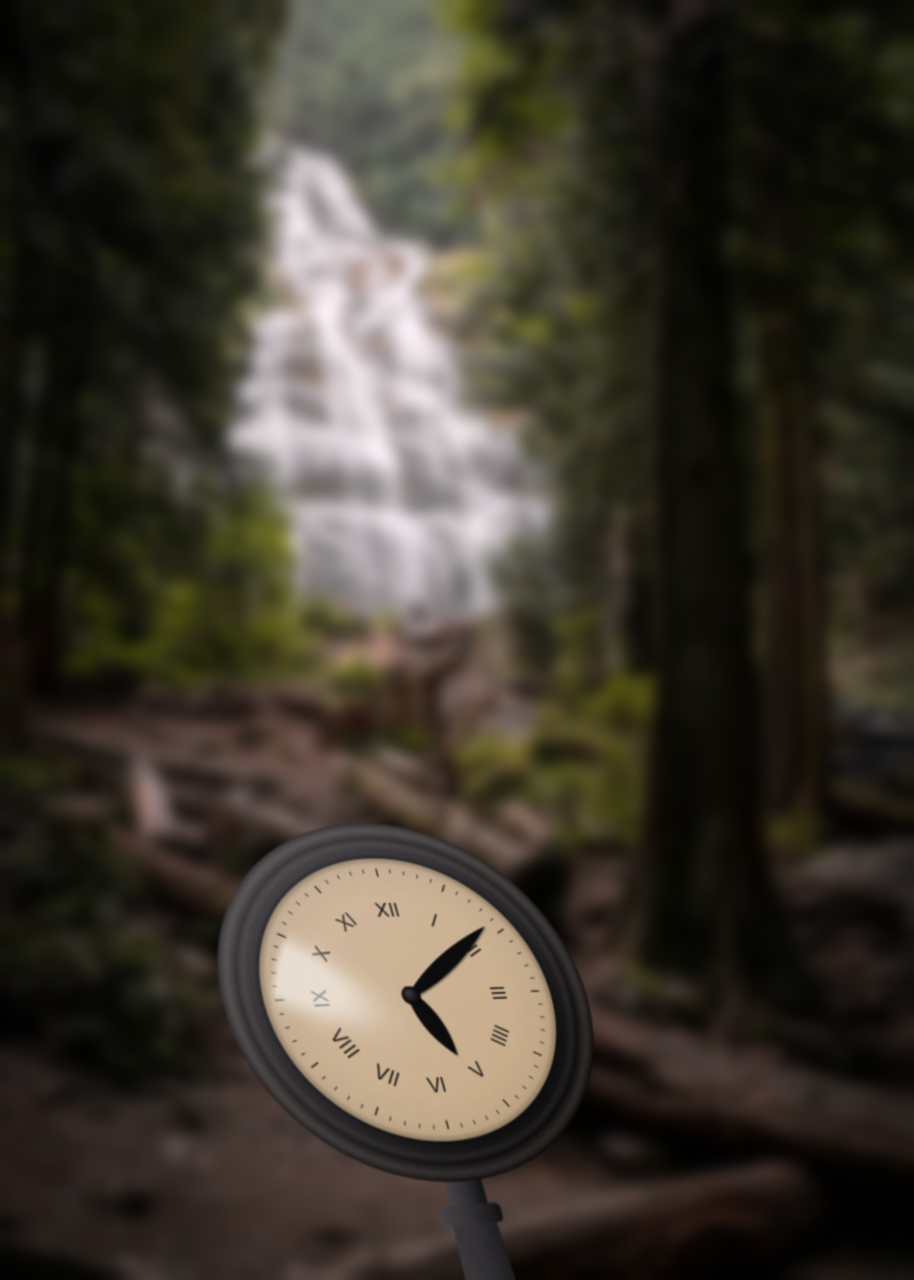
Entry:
5.09
